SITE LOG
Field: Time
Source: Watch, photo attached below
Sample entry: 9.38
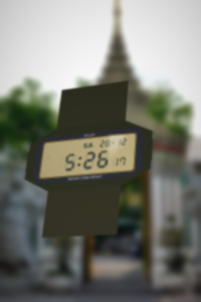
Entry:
5.26
